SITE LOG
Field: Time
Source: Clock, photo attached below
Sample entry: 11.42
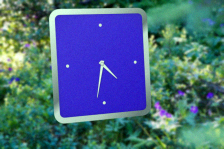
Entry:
4.32
